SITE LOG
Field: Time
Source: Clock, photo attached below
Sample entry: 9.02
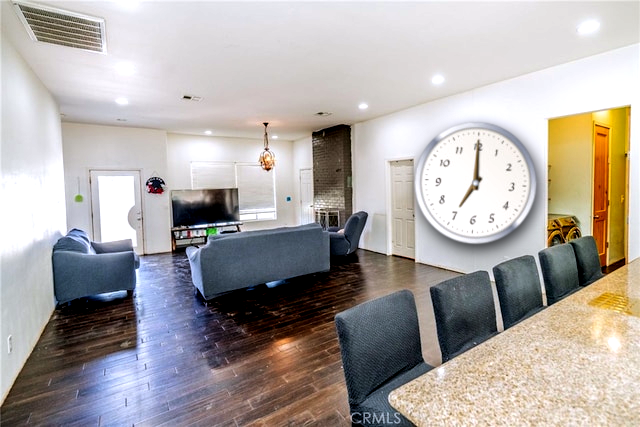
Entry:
7.00
